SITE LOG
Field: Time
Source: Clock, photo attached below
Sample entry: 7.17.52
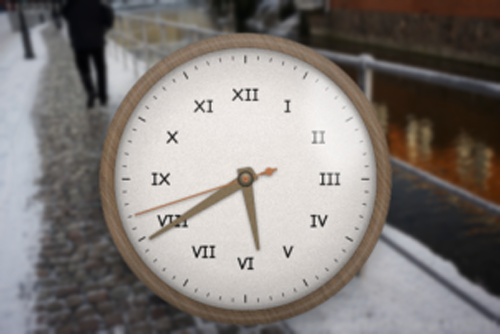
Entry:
5.39.42
